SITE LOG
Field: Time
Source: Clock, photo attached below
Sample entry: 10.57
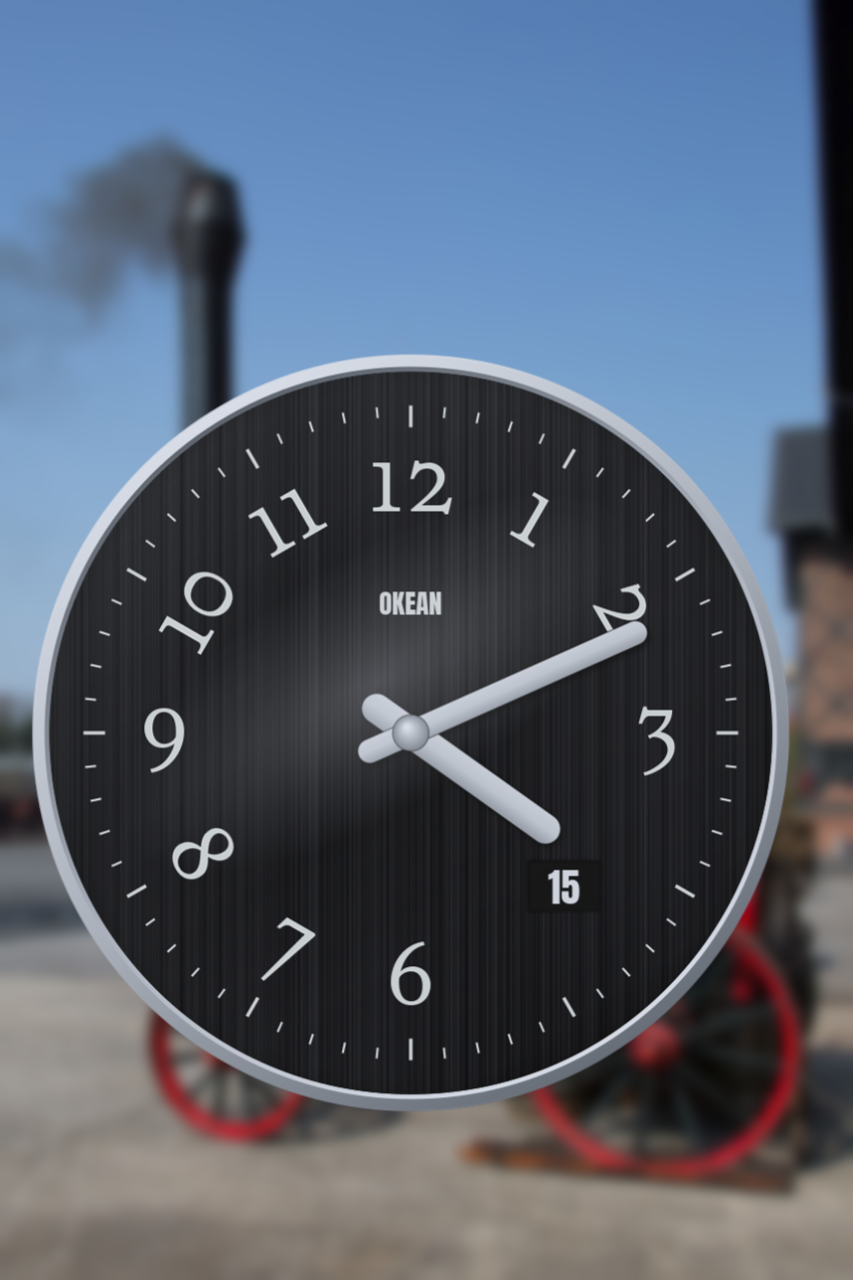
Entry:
4.11
